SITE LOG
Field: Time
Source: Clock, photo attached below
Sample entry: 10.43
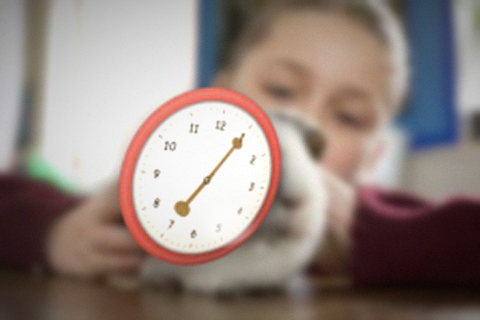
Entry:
7.05
